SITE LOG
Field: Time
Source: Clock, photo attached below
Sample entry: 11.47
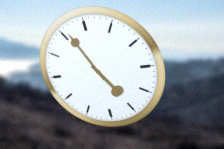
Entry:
4.56
